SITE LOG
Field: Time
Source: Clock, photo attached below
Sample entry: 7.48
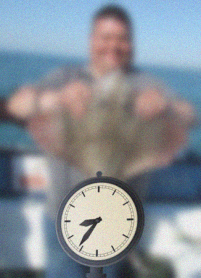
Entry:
8.36
